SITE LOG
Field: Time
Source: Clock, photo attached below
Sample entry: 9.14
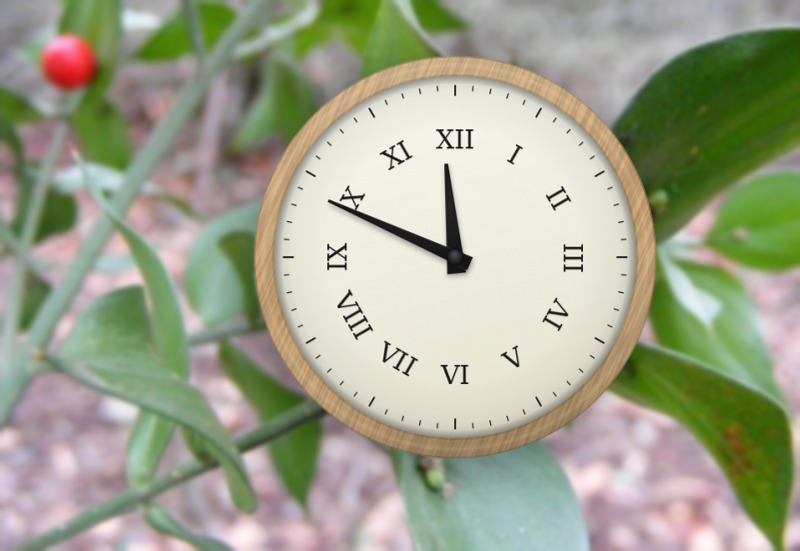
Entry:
11.49
